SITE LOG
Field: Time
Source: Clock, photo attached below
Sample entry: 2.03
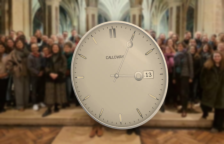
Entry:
3.05
